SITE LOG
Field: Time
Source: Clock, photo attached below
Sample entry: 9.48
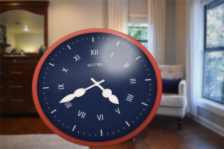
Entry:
4.41
